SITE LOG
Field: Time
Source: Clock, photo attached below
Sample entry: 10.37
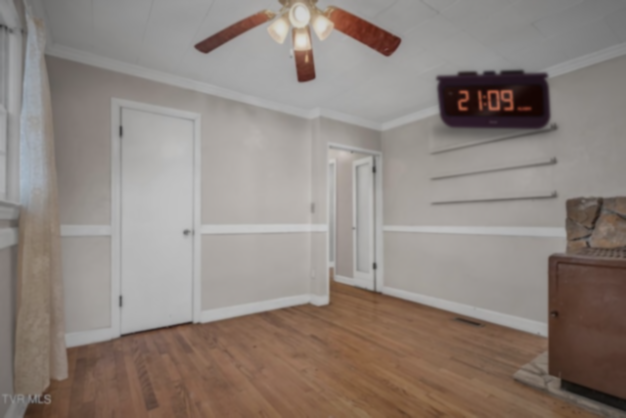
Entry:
21.09
